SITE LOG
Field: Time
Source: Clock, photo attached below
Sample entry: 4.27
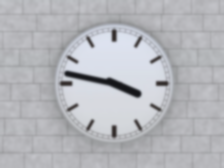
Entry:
3.47
